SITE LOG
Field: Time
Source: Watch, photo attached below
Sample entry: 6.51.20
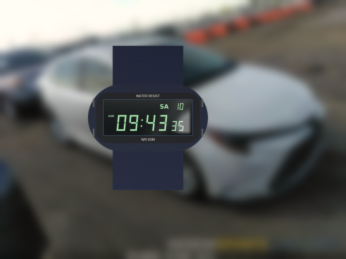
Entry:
9.43.35
